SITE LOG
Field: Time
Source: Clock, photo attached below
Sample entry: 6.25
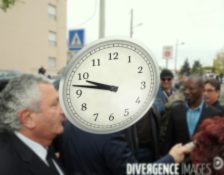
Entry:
9.47
